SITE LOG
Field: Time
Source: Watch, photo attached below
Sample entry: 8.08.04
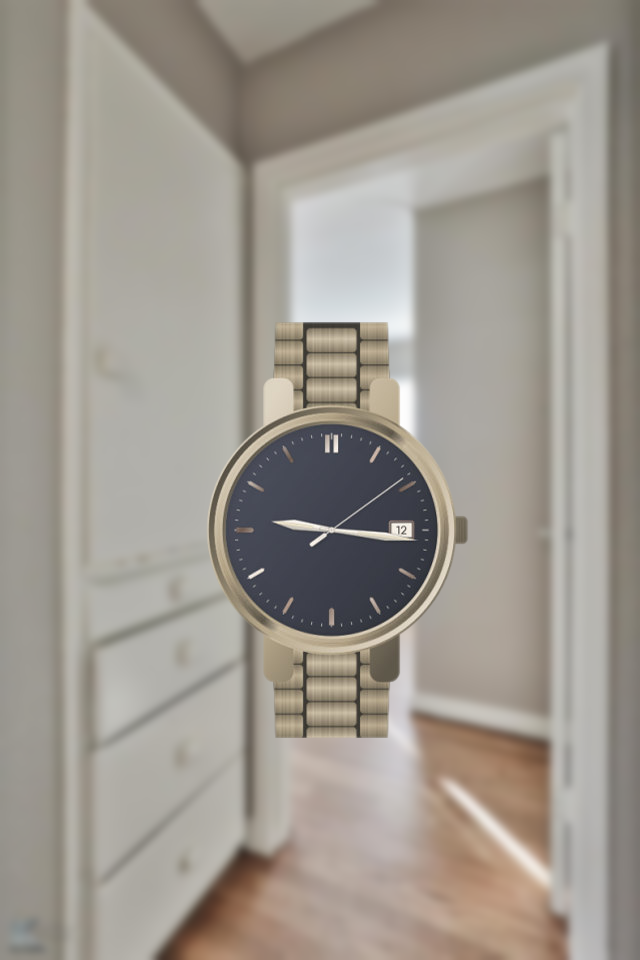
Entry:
9.16.09
